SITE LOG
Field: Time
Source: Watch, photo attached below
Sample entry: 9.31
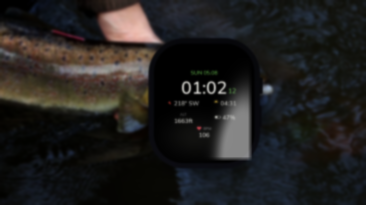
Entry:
1.02
